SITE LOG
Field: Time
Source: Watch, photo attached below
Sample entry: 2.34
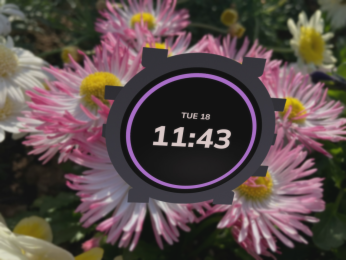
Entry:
11.43
